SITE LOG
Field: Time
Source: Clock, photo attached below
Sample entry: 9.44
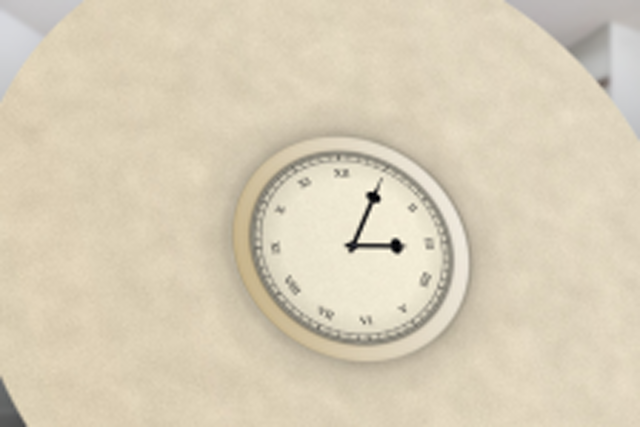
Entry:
3.05
